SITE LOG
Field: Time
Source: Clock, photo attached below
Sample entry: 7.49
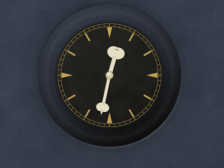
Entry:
12.32
